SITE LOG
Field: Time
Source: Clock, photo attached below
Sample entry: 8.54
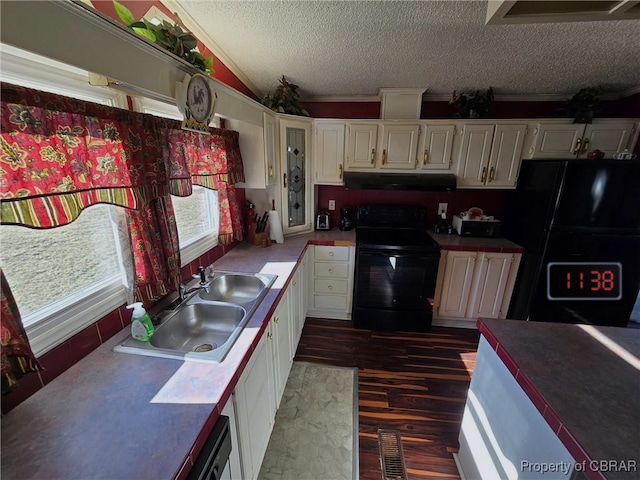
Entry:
11.38
